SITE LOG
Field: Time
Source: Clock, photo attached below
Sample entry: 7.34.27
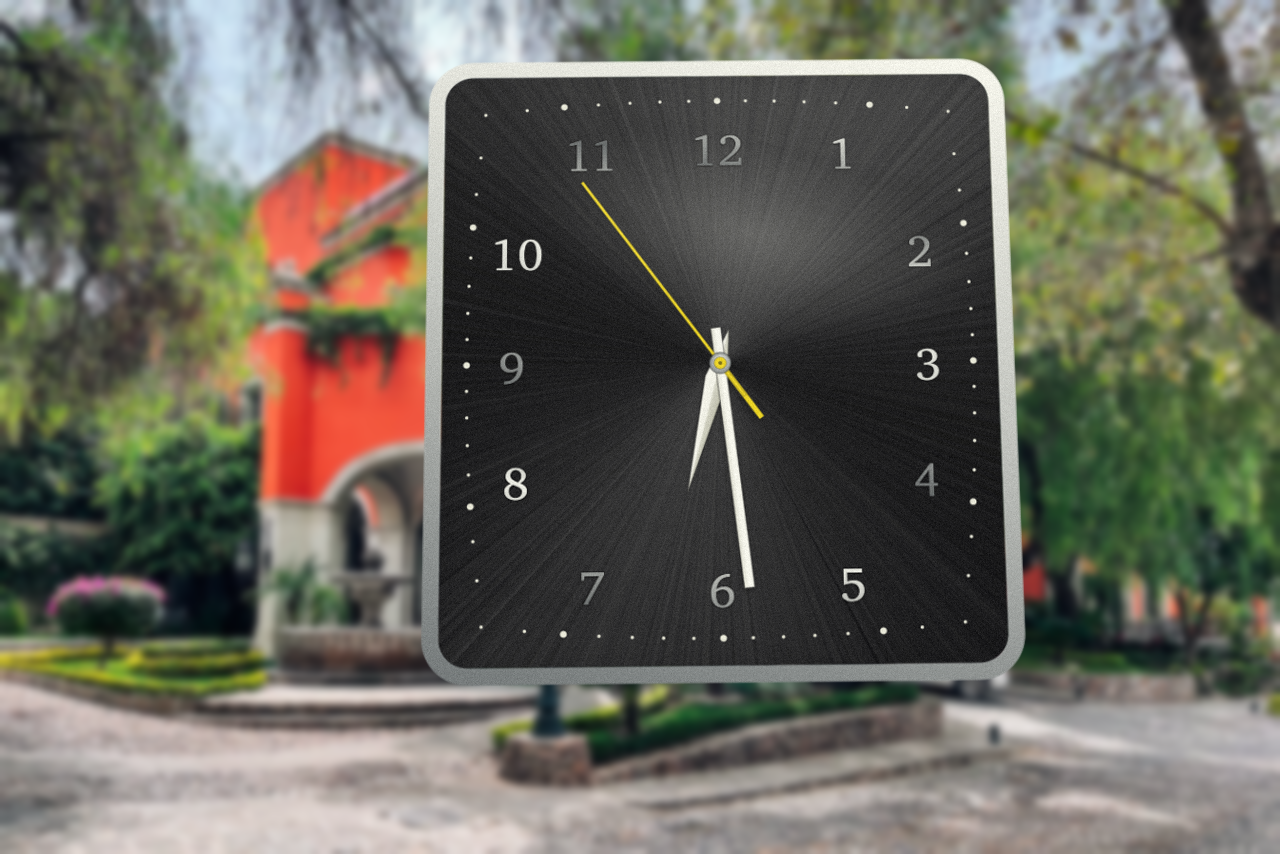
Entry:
6.28.54
